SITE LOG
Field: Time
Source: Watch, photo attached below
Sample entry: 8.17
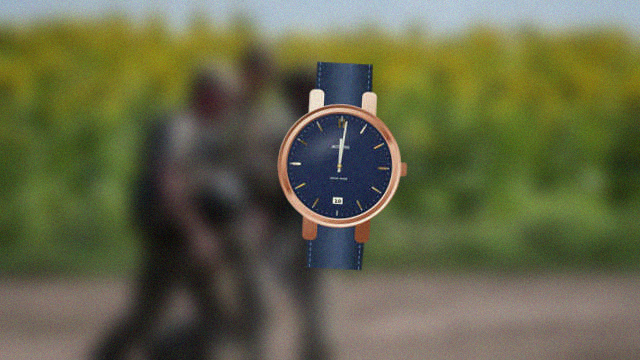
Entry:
12.01
